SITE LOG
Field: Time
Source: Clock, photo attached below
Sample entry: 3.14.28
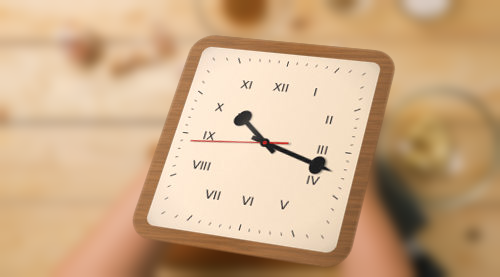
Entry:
10.17.44
